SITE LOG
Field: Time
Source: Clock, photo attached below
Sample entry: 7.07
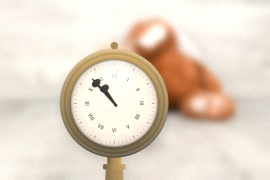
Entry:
10.53
